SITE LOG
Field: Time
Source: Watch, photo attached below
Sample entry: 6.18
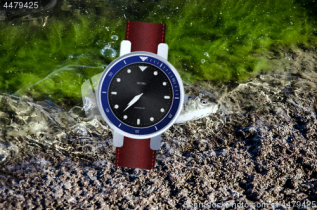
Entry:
7.37
